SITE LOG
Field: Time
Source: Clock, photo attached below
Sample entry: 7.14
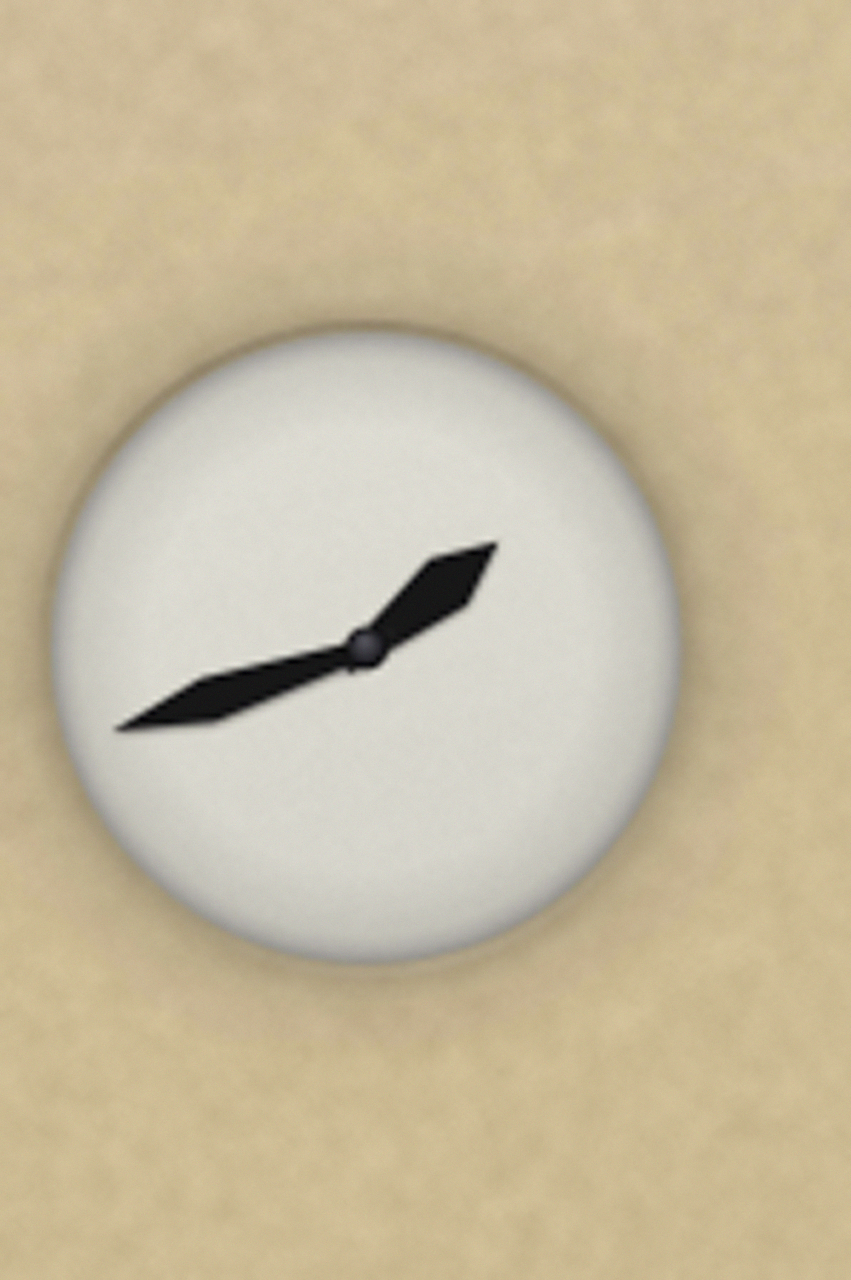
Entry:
1.42
